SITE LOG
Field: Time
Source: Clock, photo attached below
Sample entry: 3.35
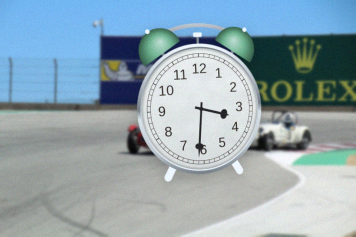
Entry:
3.31
